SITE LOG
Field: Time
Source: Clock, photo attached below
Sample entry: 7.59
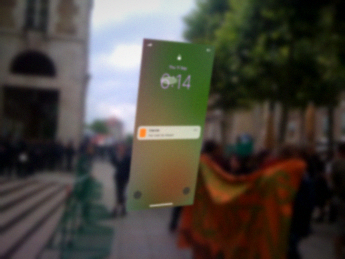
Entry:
6.14
